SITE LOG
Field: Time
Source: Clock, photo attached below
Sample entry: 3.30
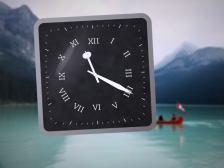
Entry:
11.20
